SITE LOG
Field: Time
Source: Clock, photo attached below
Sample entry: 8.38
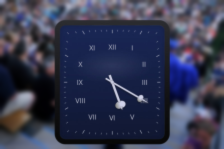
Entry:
5.20
